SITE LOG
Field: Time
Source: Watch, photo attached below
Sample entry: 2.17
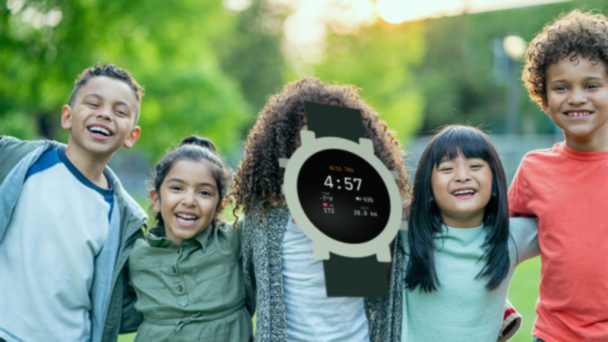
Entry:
4.57
